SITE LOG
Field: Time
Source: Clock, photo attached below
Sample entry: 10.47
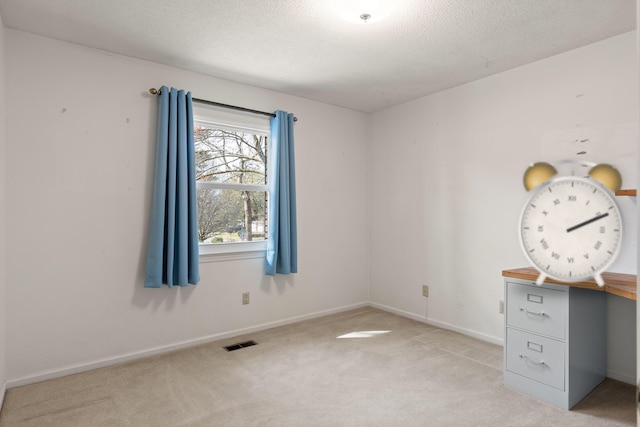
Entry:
2.11
